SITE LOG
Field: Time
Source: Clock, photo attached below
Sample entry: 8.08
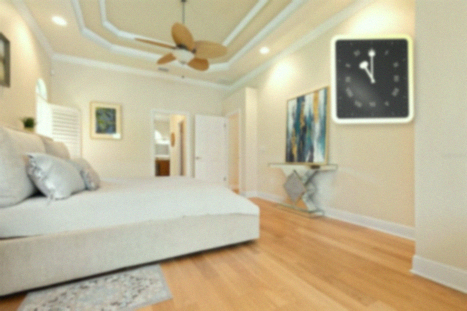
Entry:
11.00
